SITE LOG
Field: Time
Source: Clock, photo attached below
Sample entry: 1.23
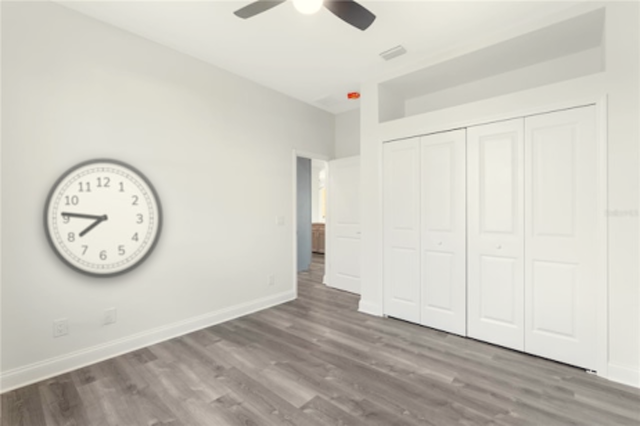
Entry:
7.46
